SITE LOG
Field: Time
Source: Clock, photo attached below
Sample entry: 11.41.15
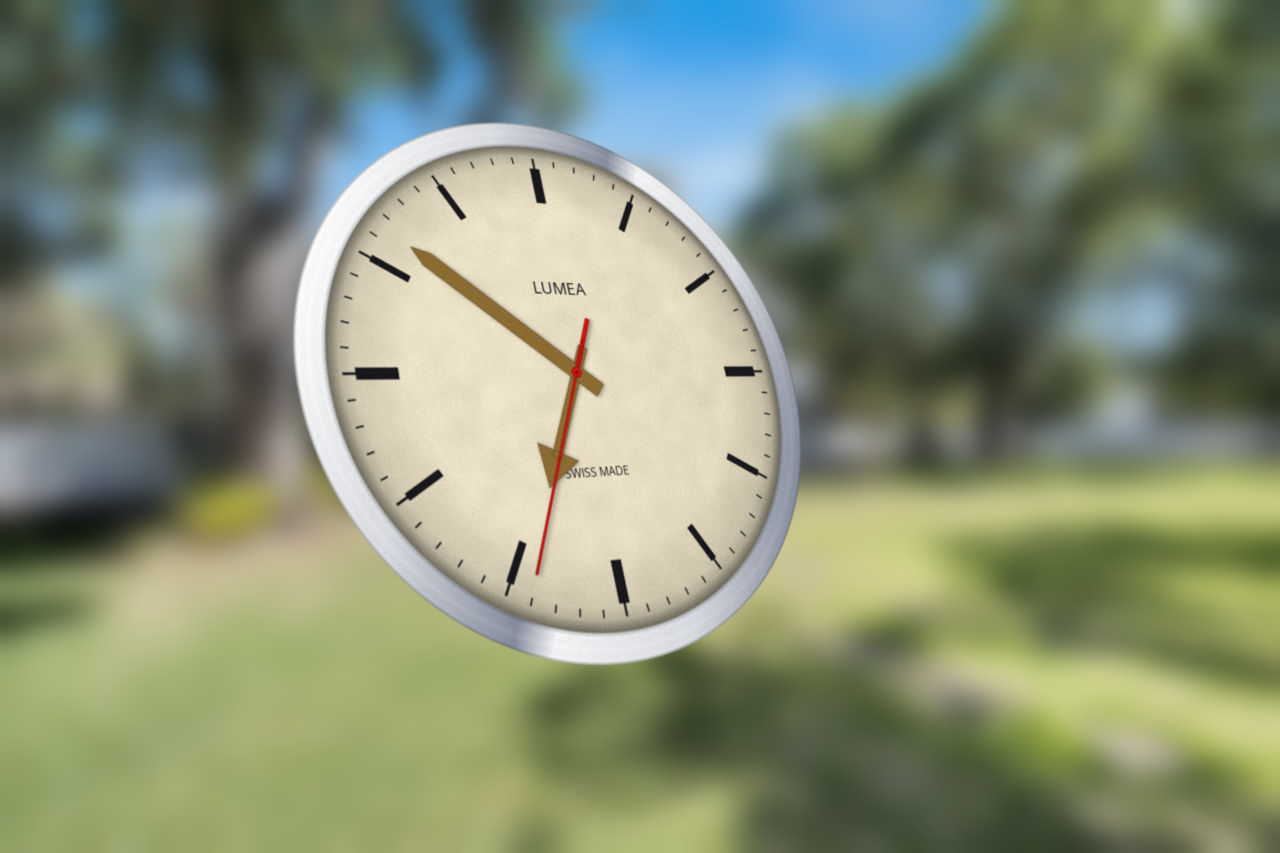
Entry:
6.51.34
